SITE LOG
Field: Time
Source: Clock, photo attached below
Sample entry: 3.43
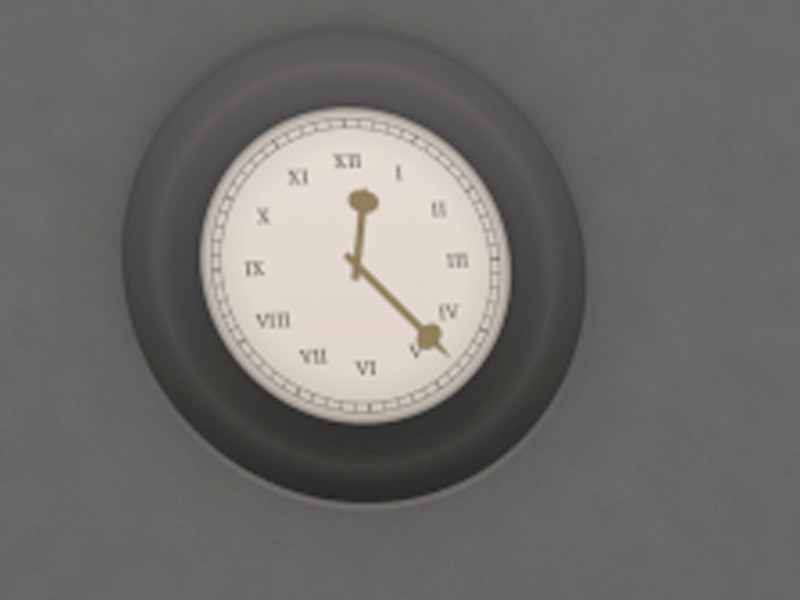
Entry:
12.23
